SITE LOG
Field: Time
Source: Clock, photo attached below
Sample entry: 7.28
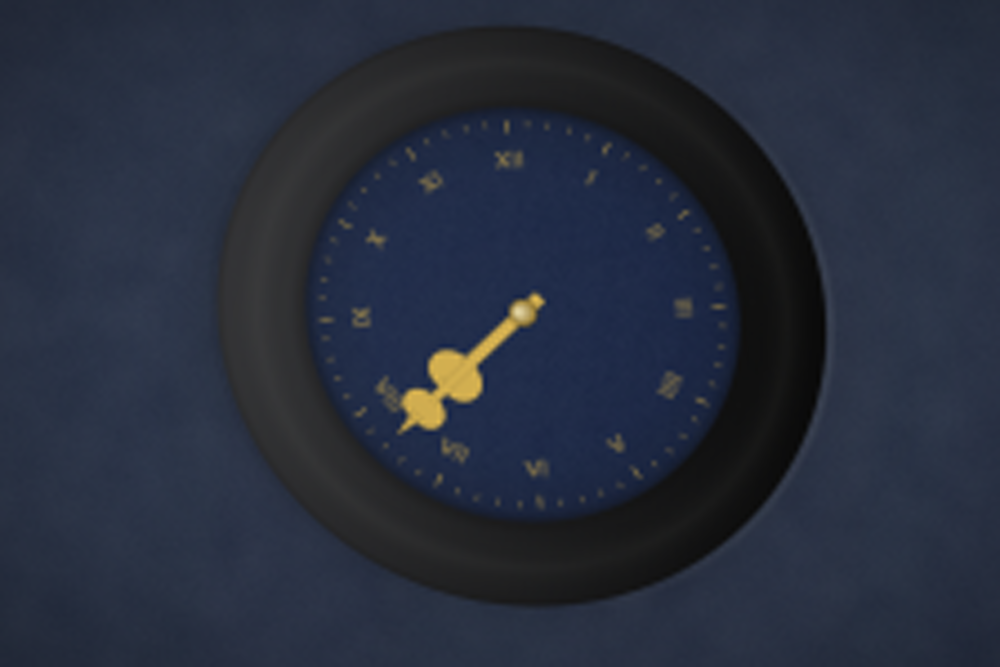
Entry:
7.38
